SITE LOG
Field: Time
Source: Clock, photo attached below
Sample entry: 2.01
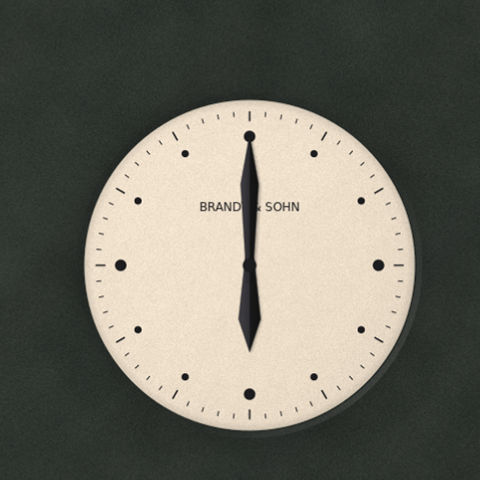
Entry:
6.00
